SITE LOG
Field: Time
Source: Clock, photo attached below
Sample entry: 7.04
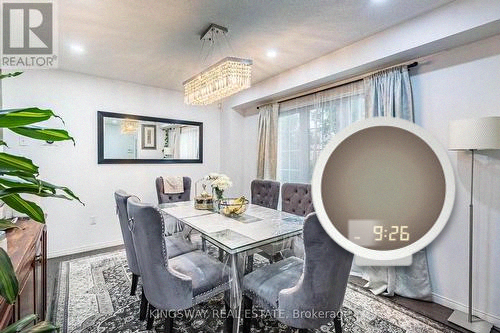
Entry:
9.26
